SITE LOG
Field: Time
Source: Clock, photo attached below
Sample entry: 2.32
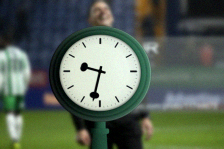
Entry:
9.32
